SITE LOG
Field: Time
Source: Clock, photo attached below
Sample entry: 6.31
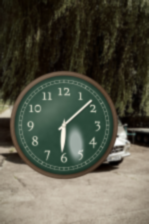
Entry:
6.08
